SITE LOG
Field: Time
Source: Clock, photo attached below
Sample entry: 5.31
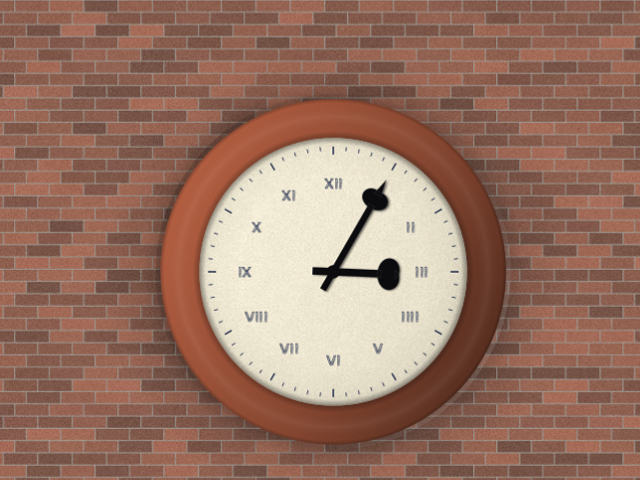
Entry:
3.05
